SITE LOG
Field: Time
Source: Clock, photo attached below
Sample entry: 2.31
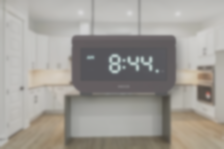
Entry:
8.44
